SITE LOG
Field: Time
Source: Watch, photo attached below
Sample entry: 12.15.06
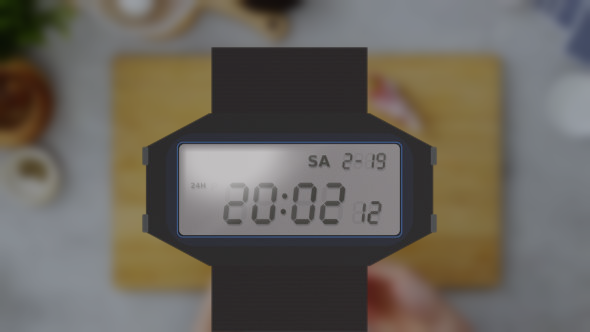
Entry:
20.02.12
